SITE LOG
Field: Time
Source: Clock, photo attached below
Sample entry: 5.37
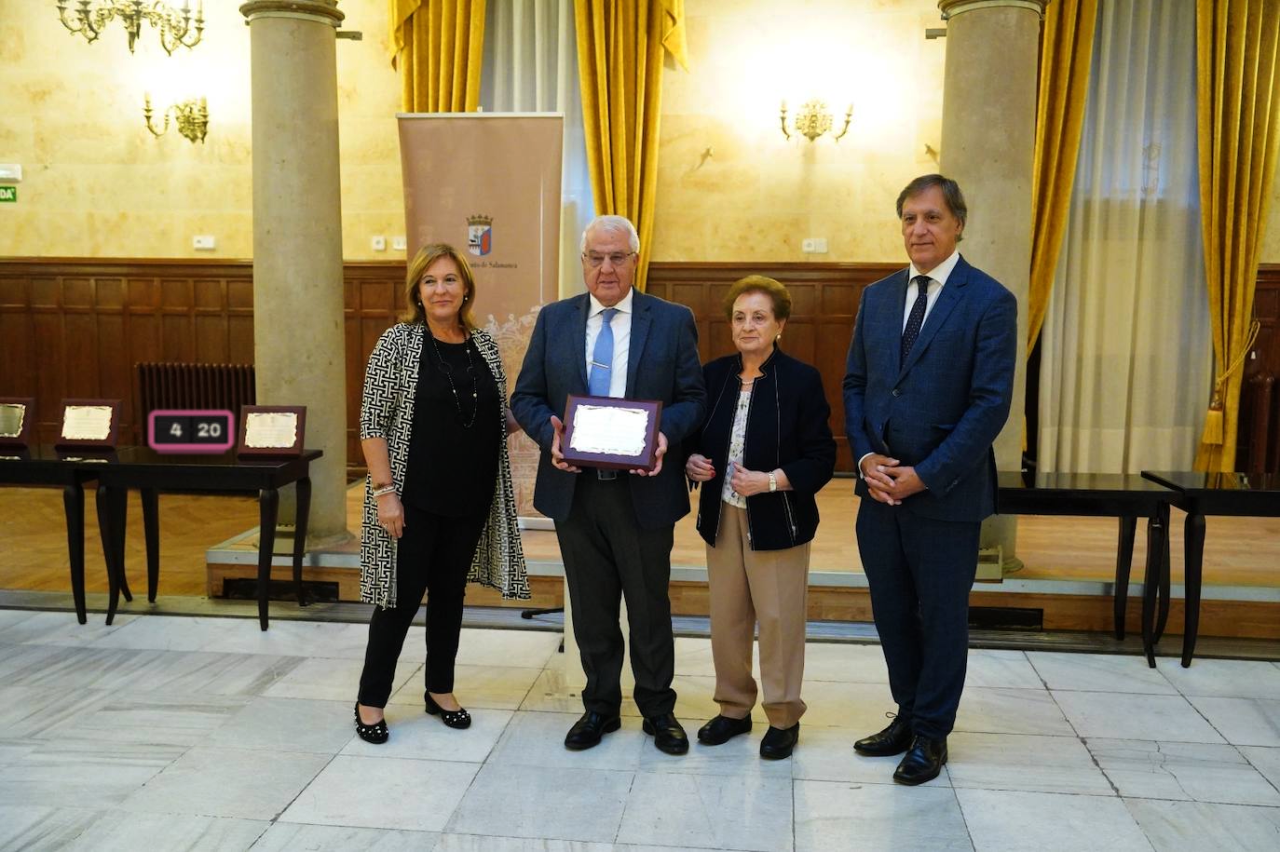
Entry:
4.20
